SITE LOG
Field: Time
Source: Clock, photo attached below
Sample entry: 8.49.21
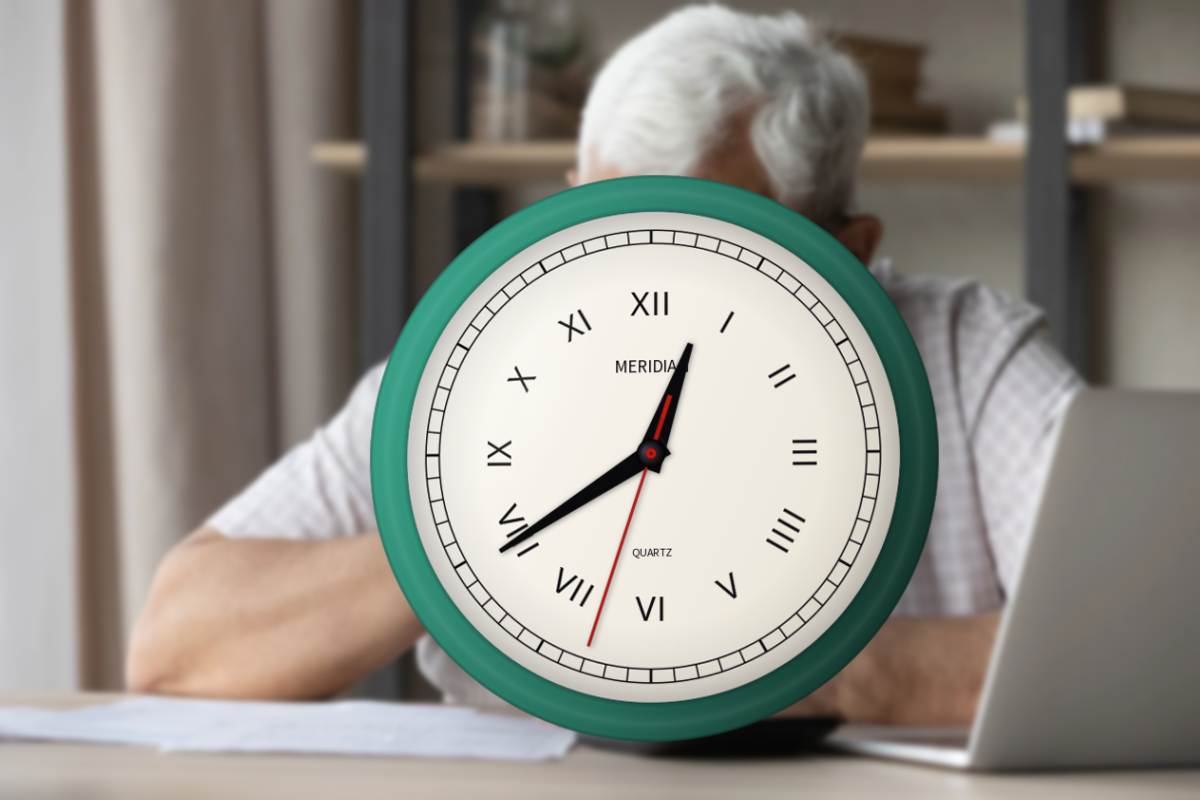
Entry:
12.39.33
